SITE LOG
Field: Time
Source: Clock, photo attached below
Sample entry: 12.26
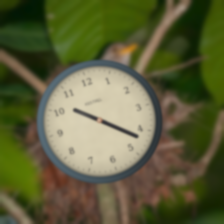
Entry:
10.22
